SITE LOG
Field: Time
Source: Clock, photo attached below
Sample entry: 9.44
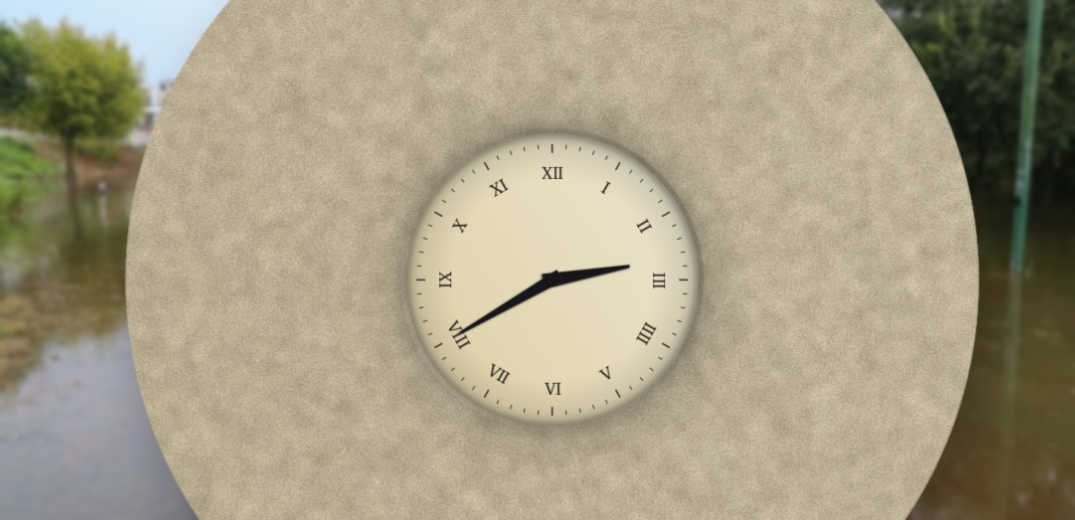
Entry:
2.40
